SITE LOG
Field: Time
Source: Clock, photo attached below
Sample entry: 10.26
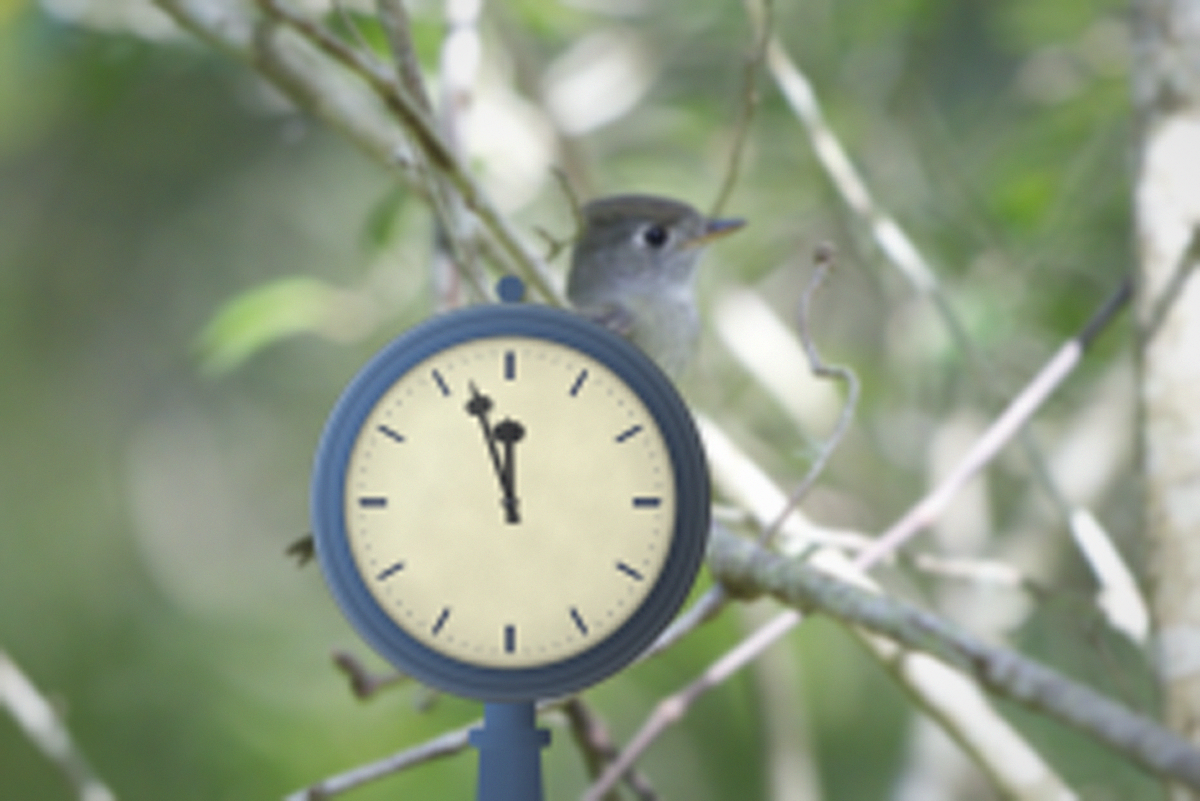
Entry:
11.57
